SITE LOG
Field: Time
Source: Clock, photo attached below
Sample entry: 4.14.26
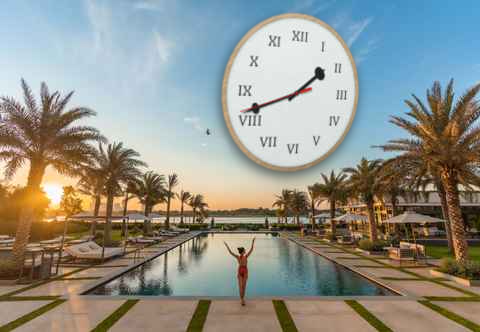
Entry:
1.41.42
